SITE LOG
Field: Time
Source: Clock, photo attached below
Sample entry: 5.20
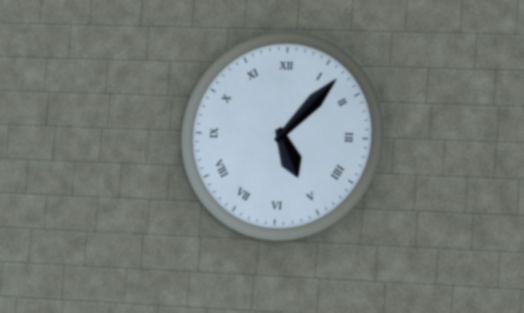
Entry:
5.07
